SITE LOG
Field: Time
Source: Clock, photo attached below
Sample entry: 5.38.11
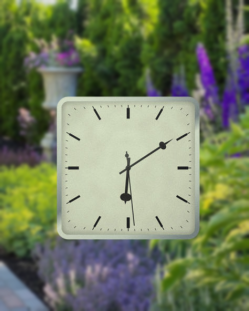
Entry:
6.09.29
